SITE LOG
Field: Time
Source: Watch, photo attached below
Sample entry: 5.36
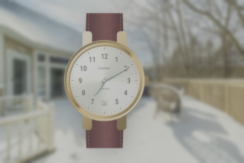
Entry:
7.10
